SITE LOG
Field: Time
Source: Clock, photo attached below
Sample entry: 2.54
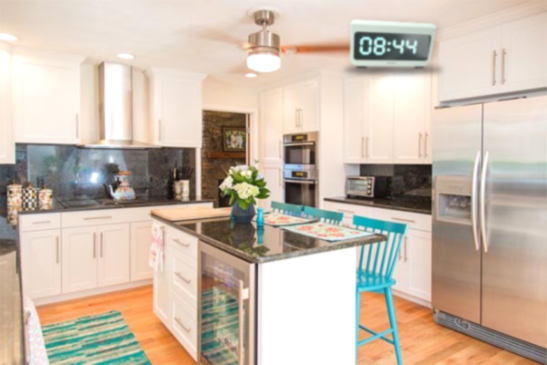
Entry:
8.44
